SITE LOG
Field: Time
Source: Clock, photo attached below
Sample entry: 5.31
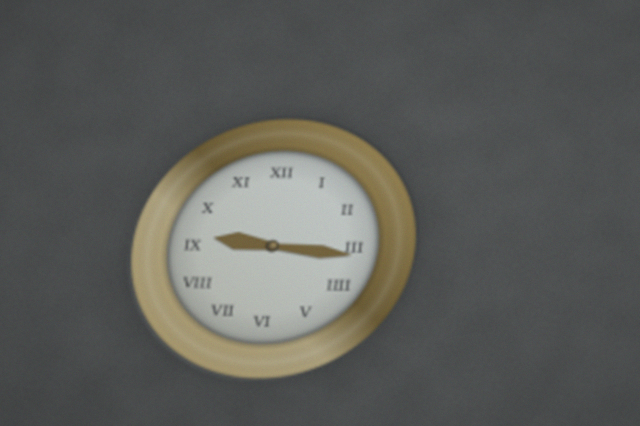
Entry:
9.16
